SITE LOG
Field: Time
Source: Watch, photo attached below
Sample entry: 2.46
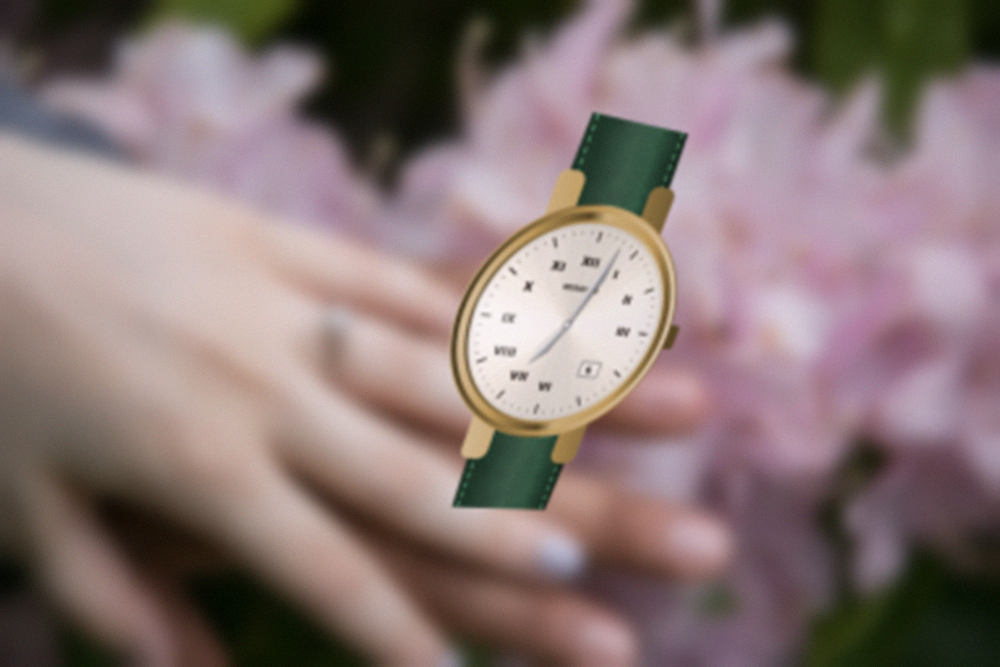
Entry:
7.03
